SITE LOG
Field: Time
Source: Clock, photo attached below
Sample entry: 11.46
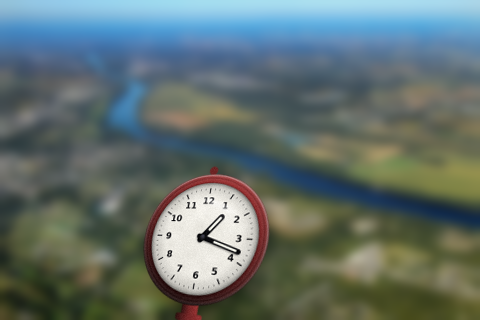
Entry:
1.18
